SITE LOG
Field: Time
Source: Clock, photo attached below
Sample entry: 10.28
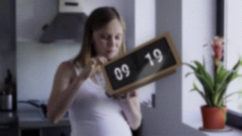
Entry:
9.19
